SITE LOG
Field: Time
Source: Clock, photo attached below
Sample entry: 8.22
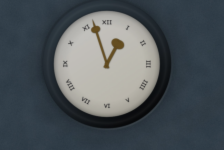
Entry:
12.57
